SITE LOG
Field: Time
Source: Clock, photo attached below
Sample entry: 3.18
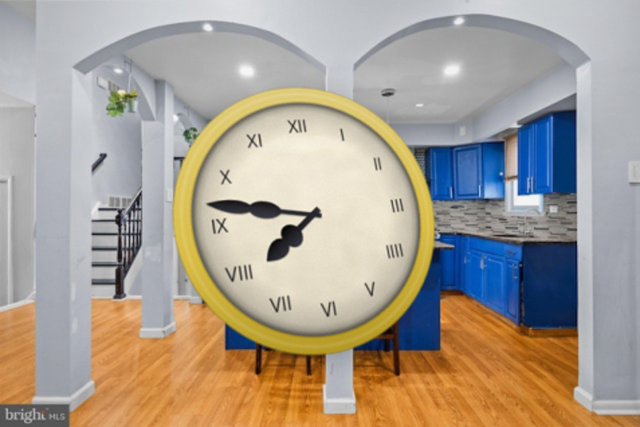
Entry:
7.47
